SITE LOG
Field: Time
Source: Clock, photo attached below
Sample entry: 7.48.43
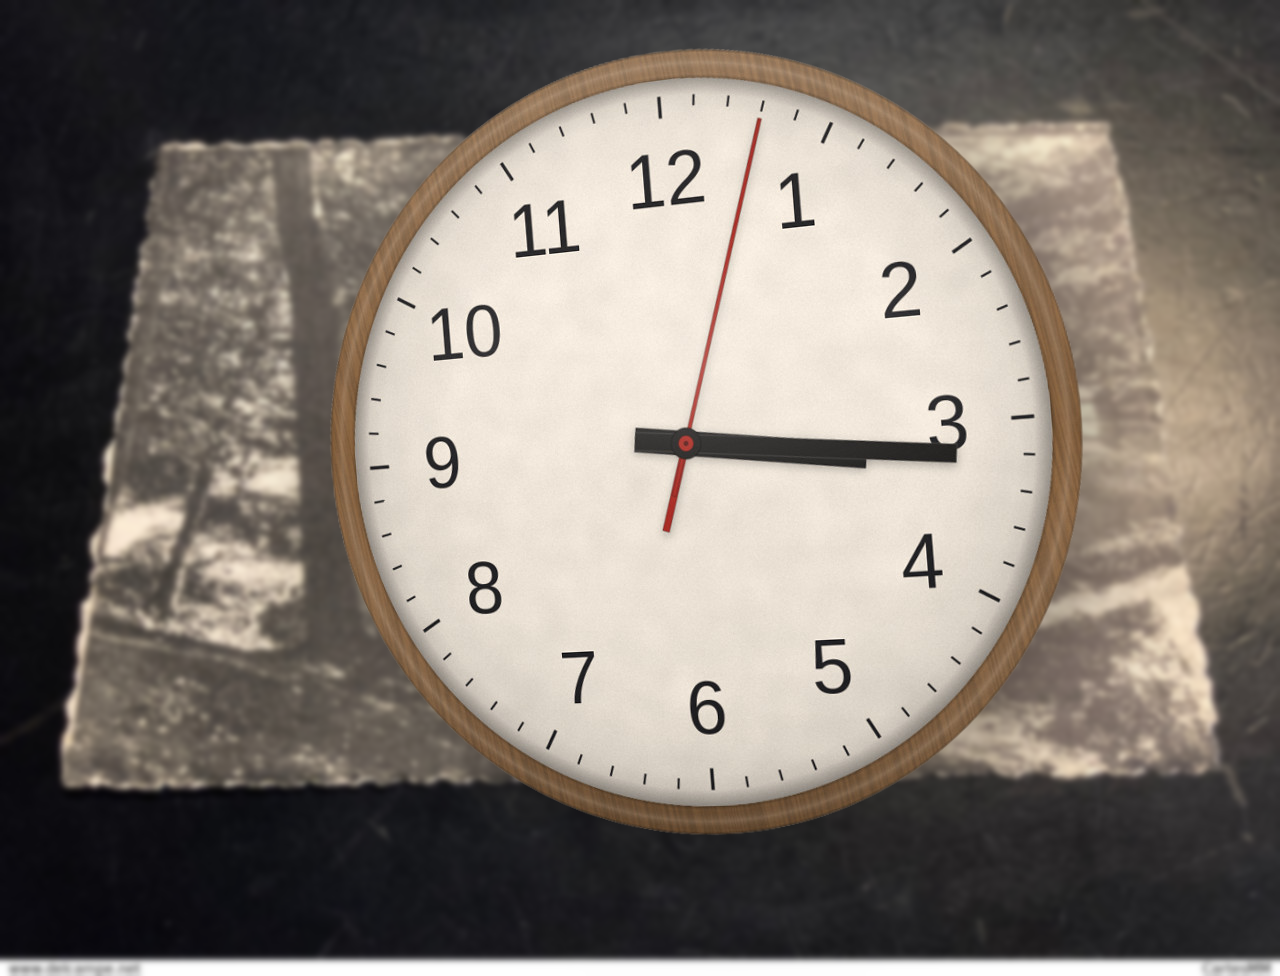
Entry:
3.16.03
